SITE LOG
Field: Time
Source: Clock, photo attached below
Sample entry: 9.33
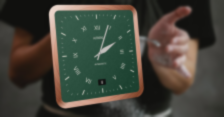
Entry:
2.04
